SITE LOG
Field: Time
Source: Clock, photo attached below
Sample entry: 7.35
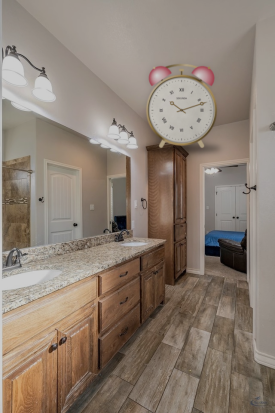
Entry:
10.12
